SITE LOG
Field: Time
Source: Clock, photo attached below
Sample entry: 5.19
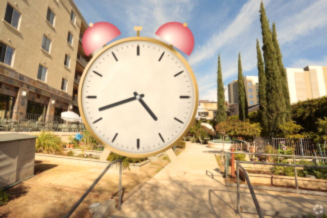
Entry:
4.42
